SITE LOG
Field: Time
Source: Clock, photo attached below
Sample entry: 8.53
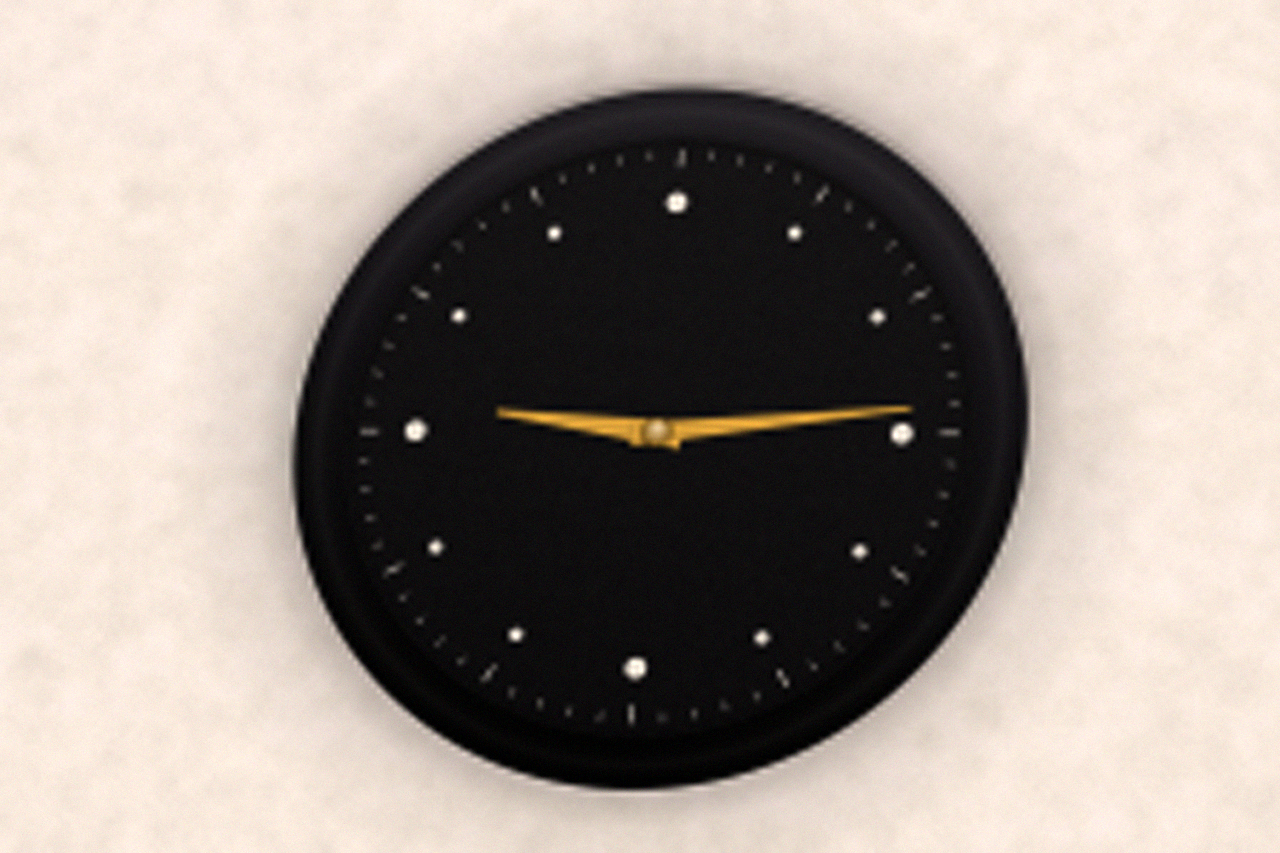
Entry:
9.14
